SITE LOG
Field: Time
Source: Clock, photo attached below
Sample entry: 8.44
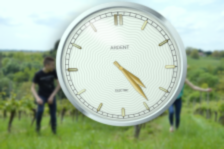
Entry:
4.24
